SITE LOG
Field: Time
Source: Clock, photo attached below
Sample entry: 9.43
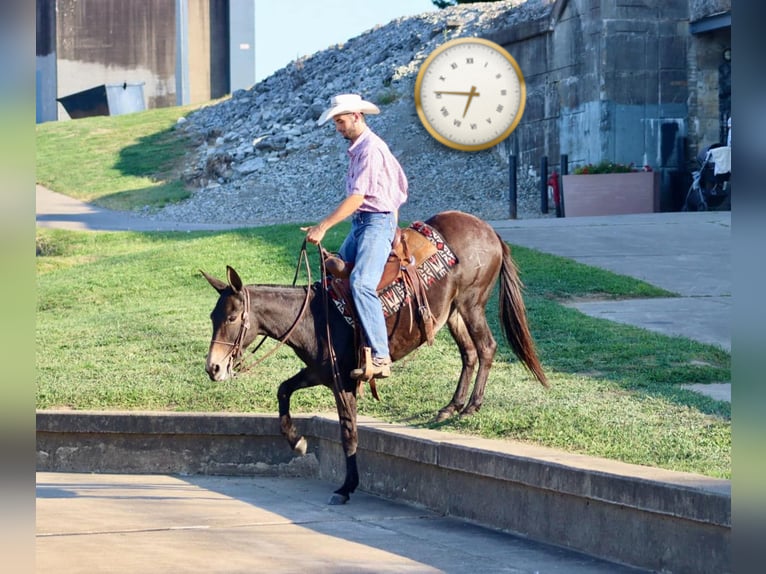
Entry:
6.46
